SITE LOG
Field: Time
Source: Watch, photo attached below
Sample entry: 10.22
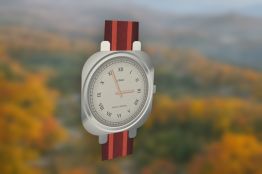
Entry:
2.56
